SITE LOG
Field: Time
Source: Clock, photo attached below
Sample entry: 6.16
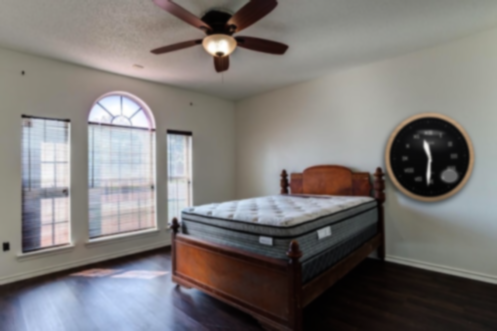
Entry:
11.31
